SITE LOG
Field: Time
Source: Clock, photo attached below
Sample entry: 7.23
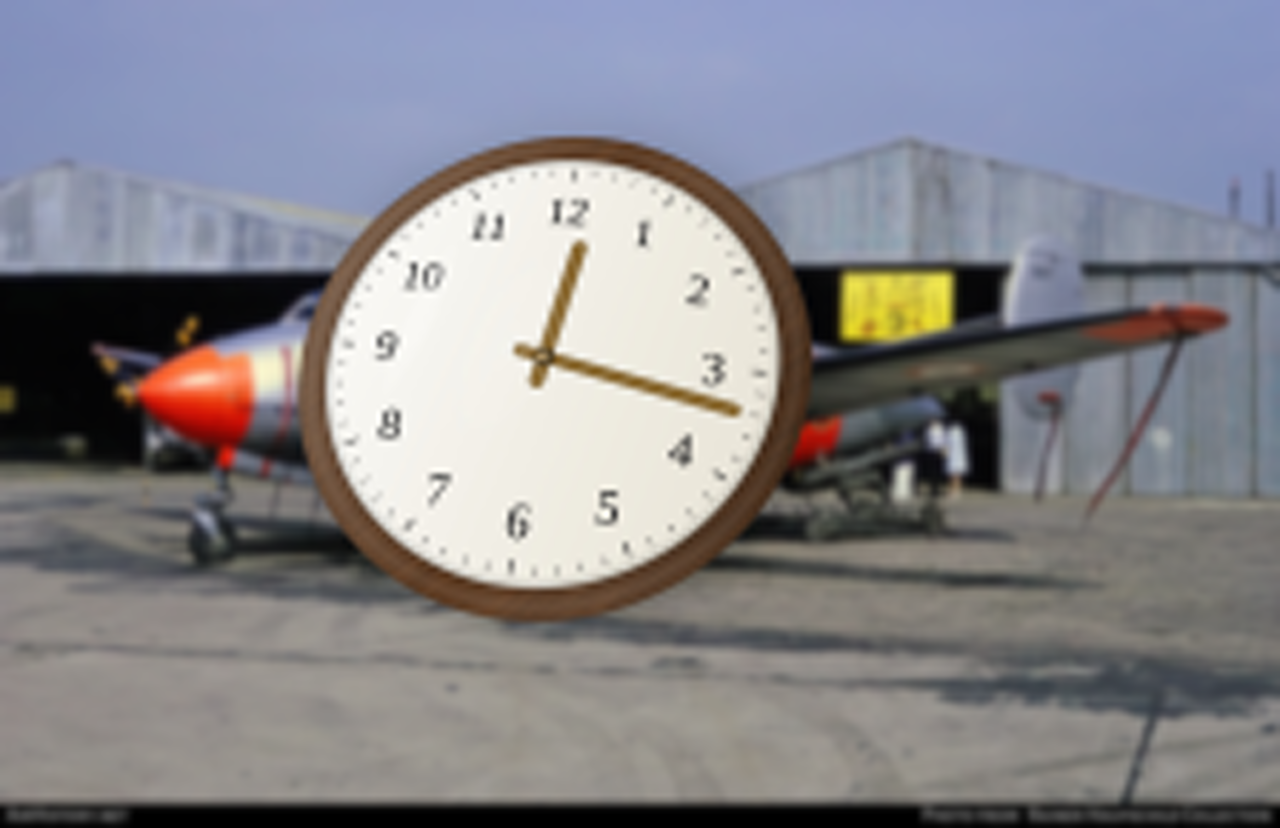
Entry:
12.17
